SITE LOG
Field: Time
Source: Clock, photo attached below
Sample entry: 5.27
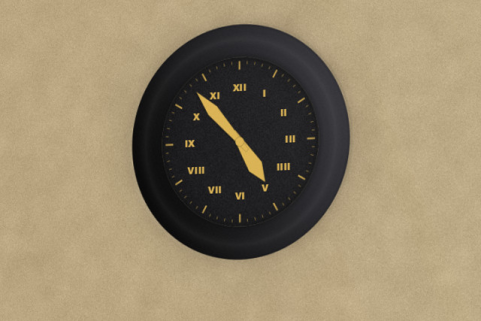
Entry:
4.53
